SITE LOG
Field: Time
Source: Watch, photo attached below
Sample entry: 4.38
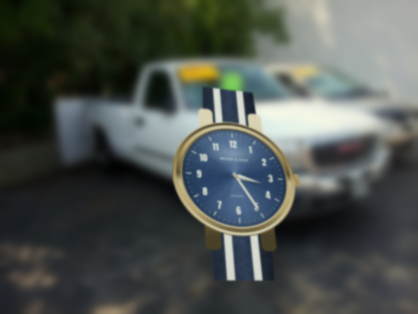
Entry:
3.25
